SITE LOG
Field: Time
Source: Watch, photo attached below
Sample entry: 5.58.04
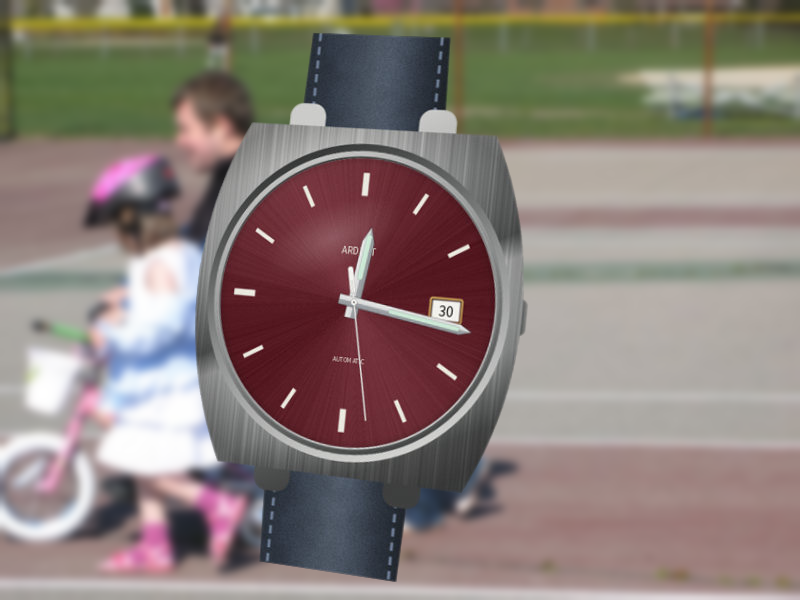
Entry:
12.16.28
